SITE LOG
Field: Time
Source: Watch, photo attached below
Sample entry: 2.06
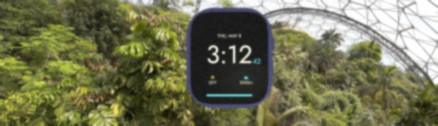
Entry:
3.12
